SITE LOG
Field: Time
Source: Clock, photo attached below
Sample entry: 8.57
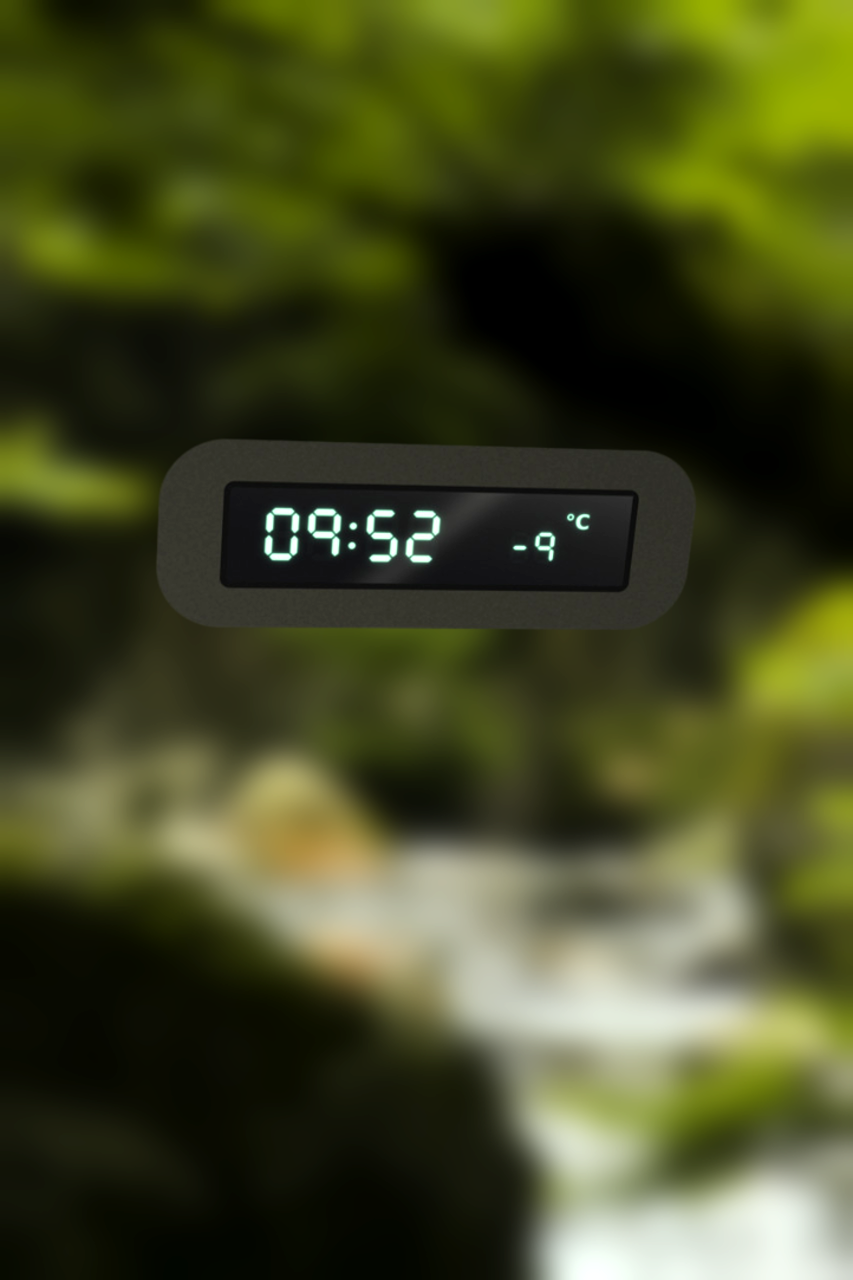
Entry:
9.52
